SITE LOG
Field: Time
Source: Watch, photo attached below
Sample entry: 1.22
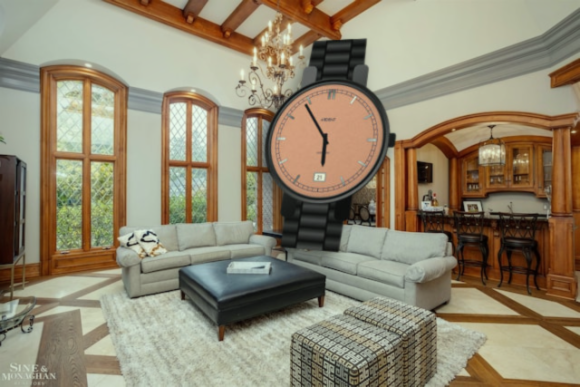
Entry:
5.54
